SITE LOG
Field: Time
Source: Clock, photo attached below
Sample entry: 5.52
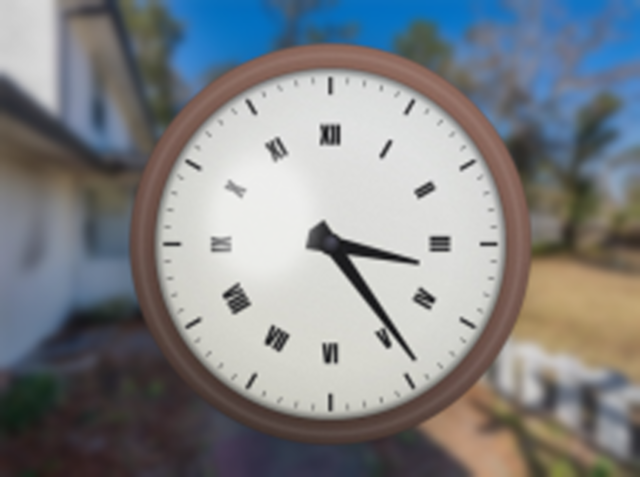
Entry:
3.24
